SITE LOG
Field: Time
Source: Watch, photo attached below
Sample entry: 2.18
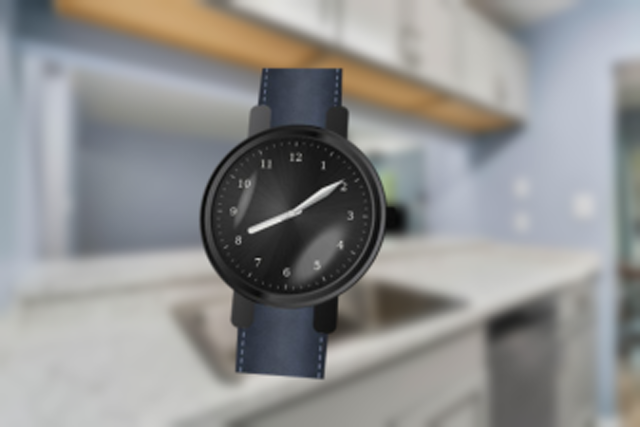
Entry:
8.09
